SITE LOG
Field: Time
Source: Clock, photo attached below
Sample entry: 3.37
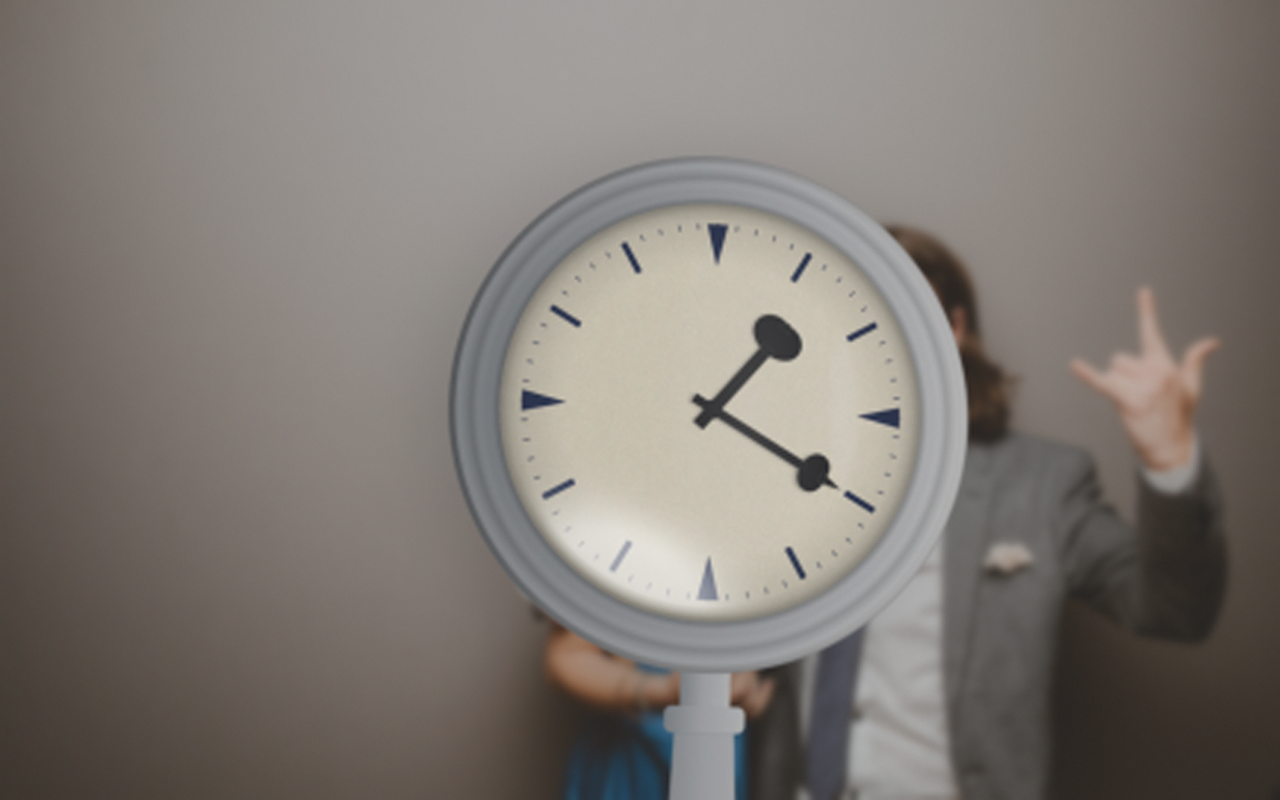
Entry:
1.20
